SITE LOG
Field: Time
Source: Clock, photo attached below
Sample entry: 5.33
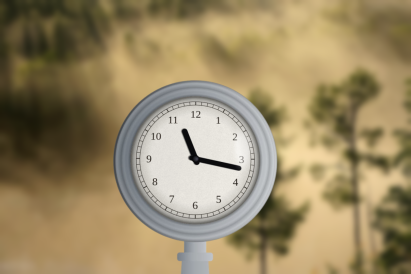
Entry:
11.17
